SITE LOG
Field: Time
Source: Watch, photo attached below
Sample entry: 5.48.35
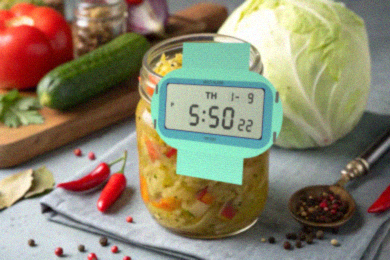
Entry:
5.50.22
